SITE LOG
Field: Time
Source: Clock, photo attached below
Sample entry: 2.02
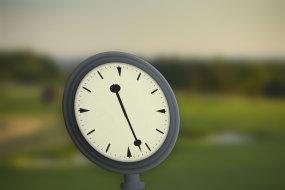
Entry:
11.27
